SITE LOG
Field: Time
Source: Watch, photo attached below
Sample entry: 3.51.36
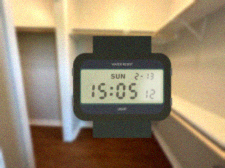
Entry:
15.05.12
